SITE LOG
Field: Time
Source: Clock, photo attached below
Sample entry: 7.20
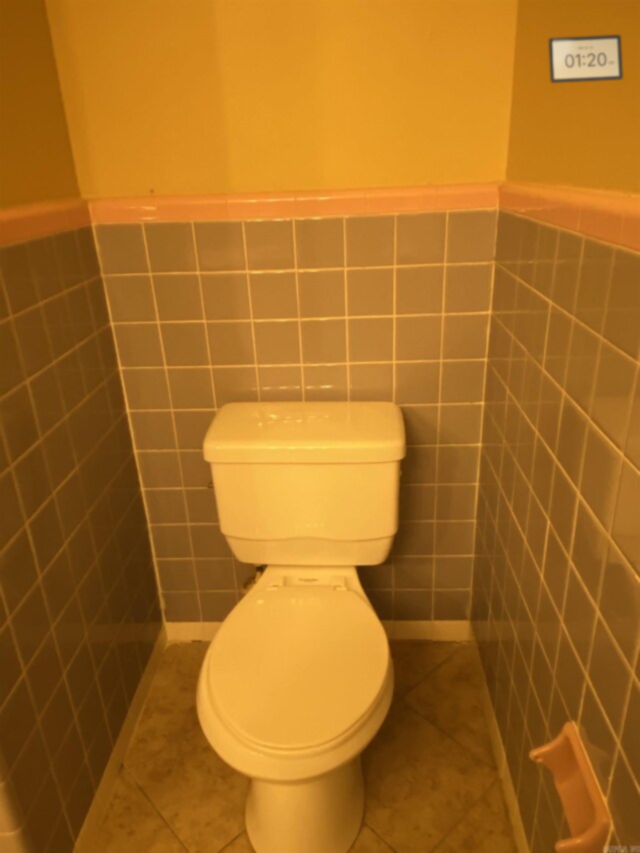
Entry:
1.20
